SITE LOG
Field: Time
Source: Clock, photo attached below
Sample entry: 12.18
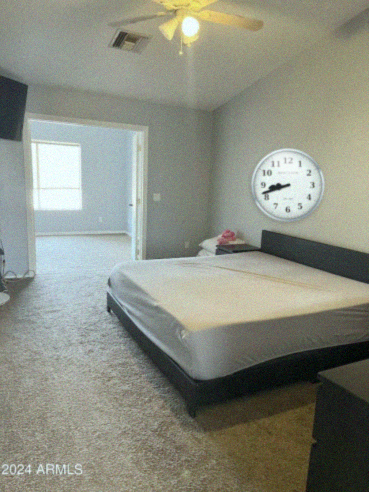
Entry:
8.42
